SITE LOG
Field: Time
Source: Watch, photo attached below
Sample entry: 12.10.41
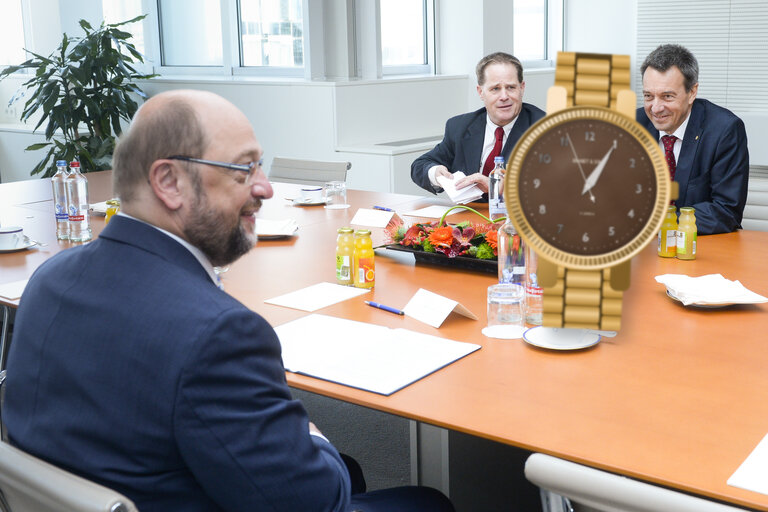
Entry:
1.04.56
